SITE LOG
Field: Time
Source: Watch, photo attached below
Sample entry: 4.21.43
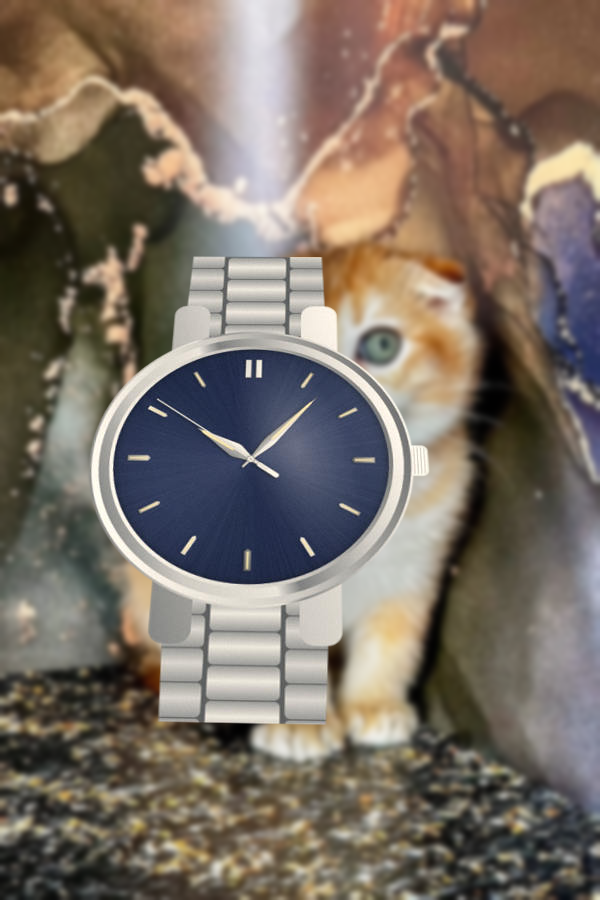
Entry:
10.06.51
